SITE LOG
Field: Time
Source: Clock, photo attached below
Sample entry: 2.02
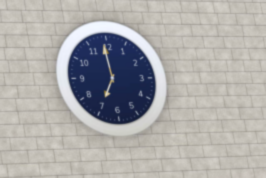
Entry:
6.59
